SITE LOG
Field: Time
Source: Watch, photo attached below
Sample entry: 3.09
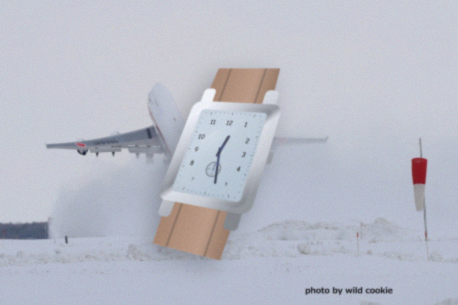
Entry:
12.28
